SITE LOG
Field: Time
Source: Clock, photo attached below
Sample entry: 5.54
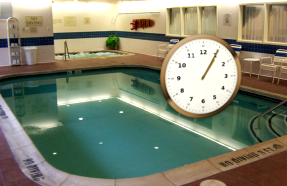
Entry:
1.05
